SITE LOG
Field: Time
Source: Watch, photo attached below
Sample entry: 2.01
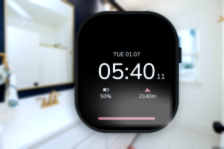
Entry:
5.40
